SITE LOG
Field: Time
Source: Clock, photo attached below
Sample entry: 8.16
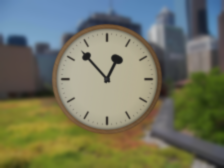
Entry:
12.53
